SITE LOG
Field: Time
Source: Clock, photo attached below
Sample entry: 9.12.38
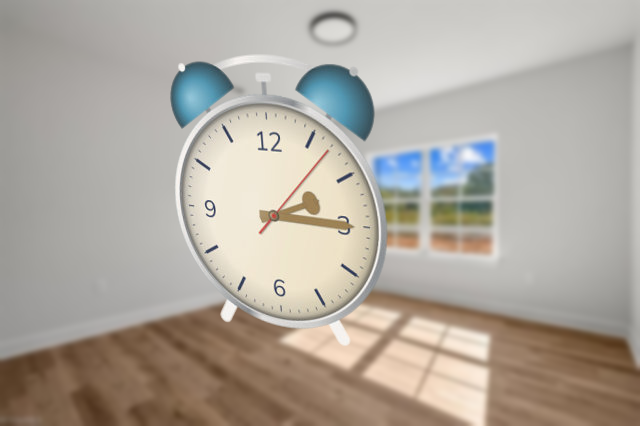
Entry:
2.15.07
